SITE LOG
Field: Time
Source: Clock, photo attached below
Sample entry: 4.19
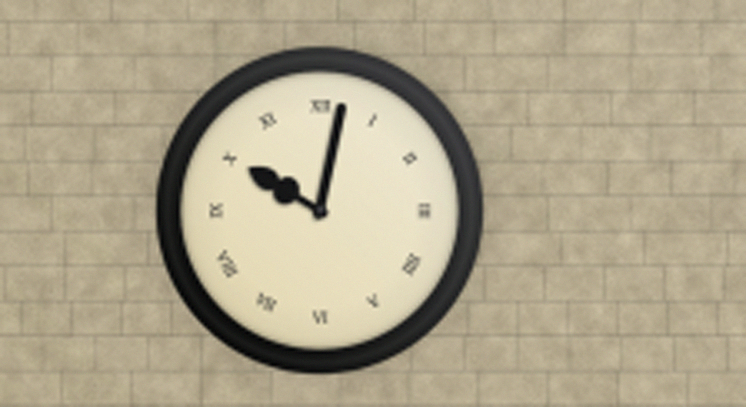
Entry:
10.02
